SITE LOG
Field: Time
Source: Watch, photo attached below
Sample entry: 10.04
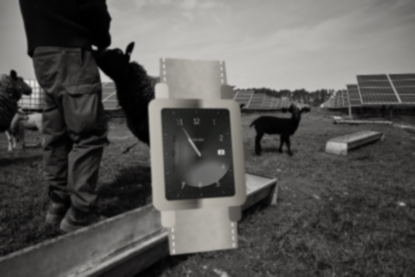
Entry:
10.55
